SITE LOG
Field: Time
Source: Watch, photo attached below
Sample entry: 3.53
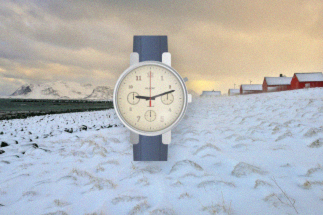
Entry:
9.12
